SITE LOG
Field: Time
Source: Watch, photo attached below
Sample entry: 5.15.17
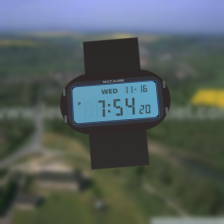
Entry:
7.54.20
